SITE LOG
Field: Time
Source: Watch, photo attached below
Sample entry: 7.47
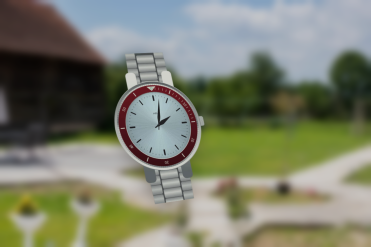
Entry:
2.02
